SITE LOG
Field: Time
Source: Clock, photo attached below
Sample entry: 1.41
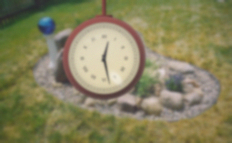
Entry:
12.28
